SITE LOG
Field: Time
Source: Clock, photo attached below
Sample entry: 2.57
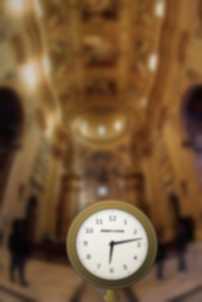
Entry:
6.13
